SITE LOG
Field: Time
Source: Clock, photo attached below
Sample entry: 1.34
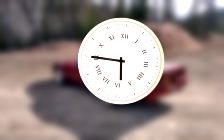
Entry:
5.45
